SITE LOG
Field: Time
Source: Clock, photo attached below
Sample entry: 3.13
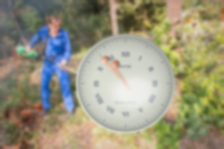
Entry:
10.53
